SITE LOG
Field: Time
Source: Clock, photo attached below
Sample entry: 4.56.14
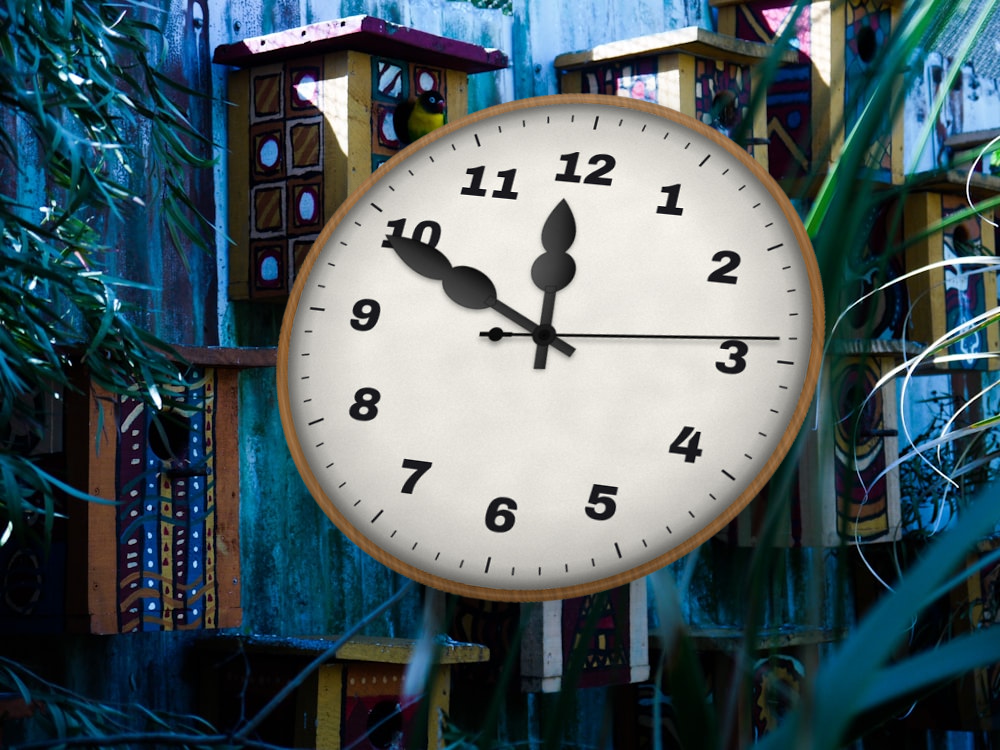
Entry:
11.49.14
